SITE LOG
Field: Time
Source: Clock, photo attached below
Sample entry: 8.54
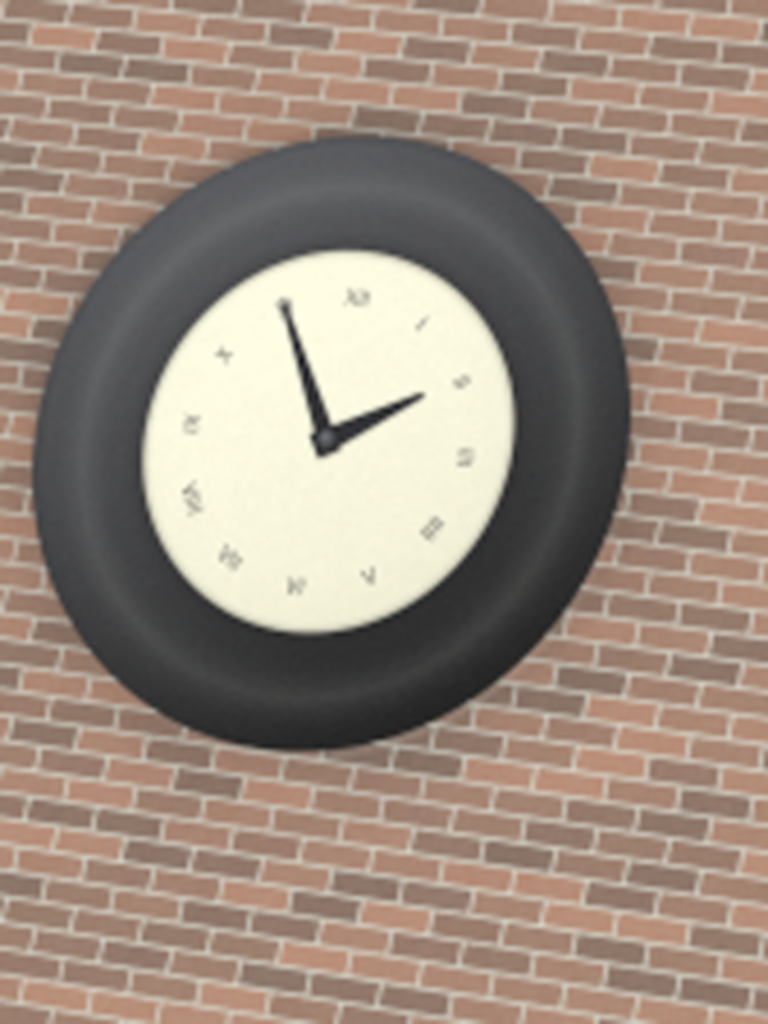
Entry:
1.55
